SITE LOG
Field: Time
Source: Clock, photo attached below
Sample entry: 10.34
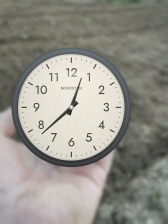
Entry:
12.38
